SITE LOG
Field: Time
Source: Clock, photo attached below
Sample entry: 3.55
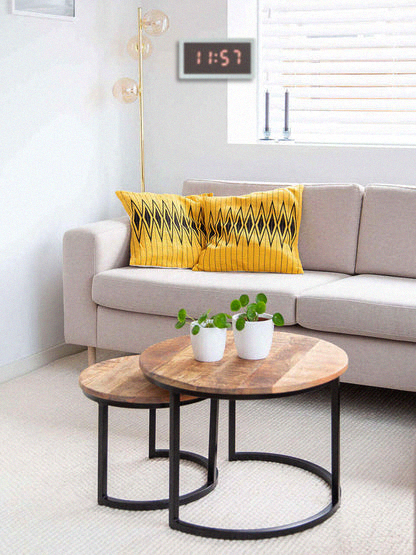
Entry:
11.57
